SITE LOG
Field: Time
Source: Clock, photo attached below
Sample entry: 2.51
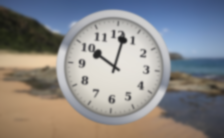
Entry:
10.02
